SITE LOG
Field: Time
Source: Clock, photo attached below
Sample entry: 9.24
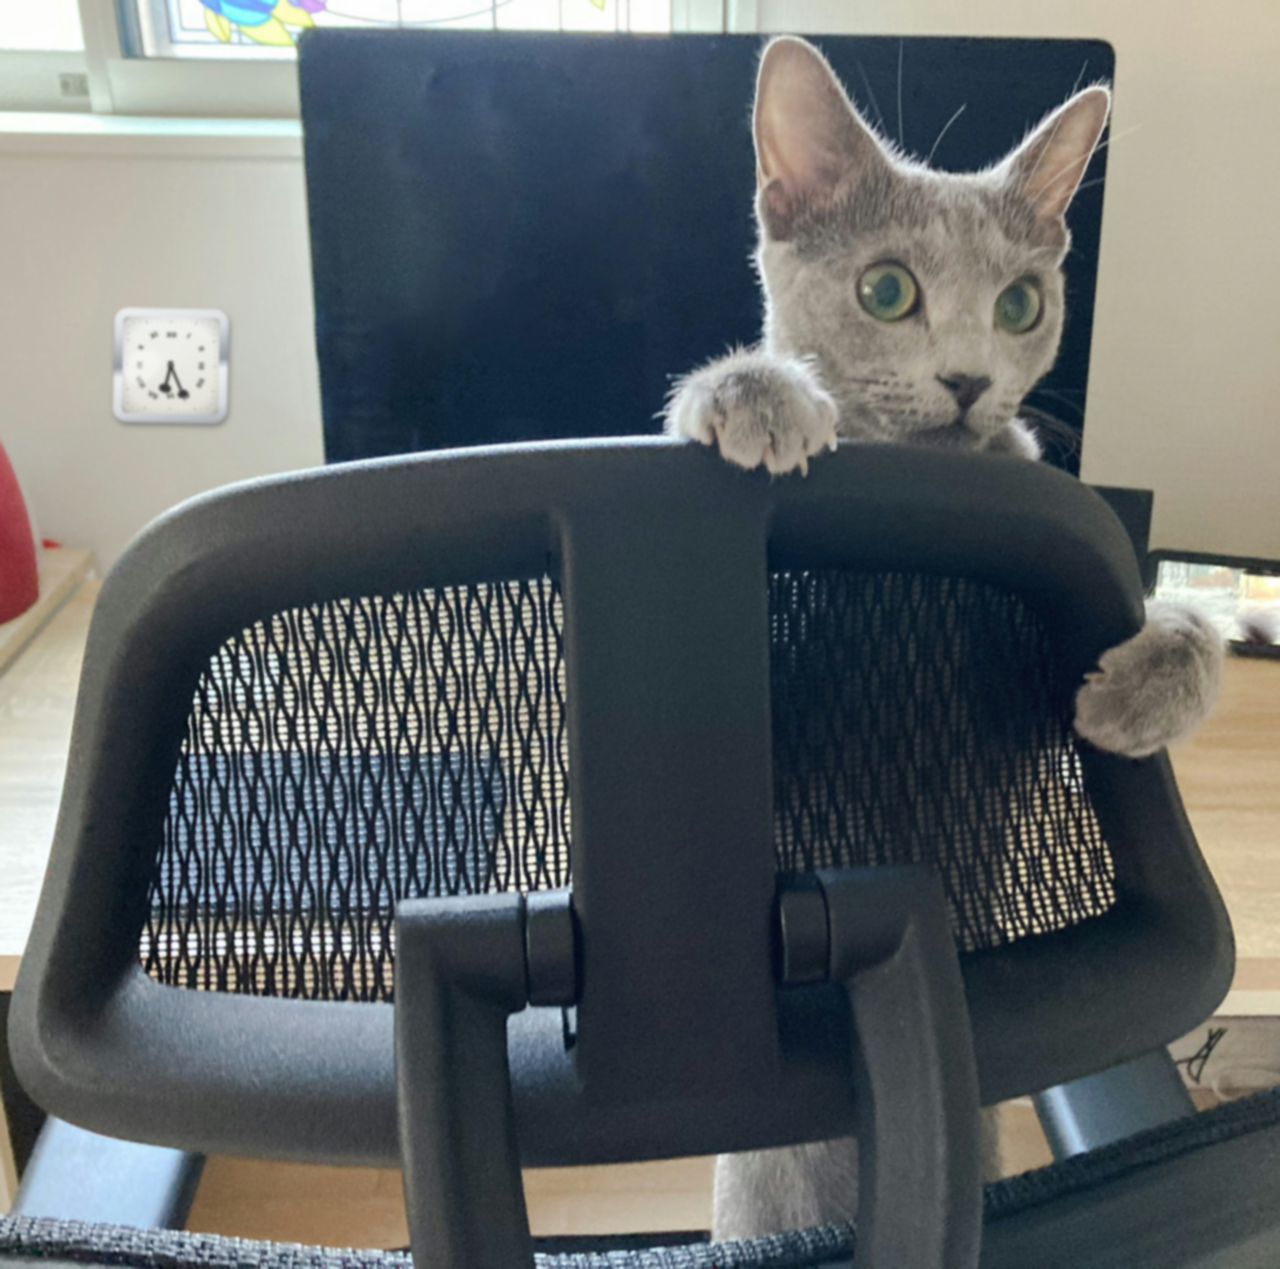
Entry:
6.26
